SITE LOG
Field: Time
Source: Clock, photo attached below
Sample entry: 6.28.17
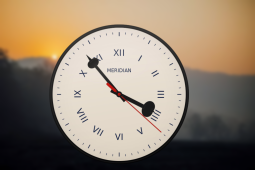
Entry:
3.53.22
